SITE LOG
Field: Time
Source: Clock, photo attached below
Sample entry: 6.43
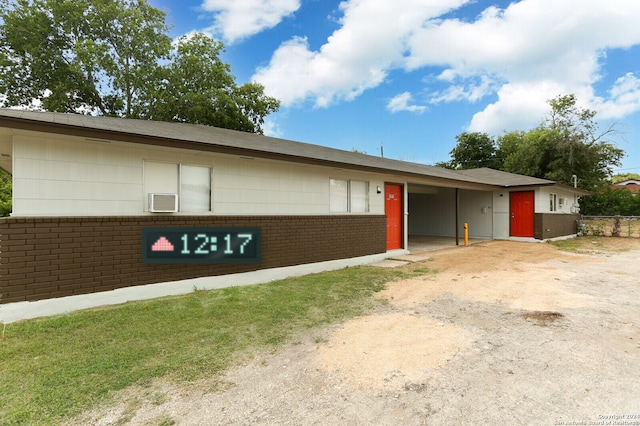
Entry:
12.17
